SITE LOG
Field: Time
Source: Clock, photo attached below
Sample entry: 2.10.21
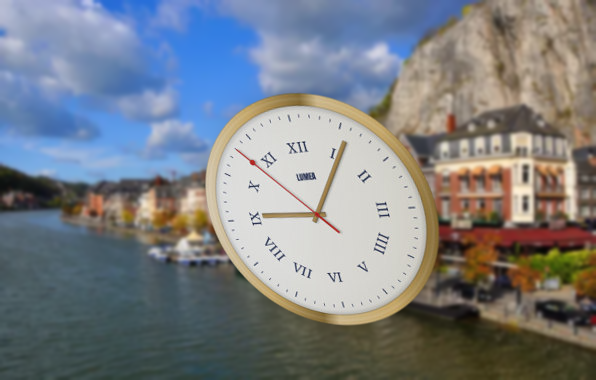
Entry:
9.05.53
